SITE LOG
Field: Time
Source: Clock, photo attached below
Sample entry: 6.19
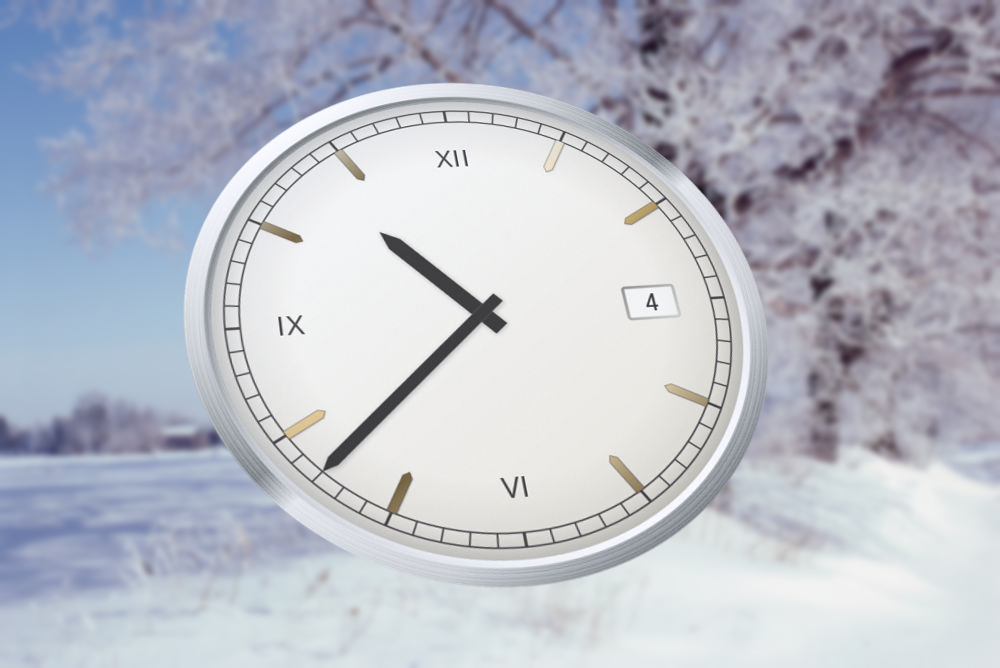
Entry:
10.38
